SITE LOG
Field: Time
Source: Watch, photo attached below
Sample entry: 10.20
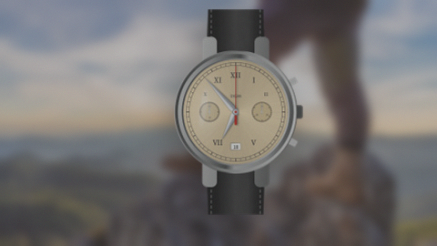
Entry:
6.53
